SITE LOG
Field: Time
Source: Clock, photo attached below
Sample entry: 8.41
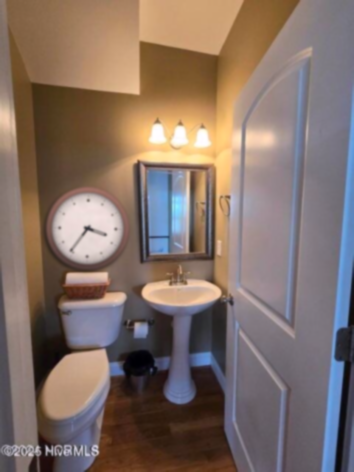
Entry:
3.36
